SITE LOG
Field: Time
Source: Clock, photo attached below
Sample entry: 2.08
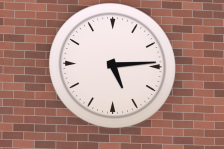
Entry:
5.14
